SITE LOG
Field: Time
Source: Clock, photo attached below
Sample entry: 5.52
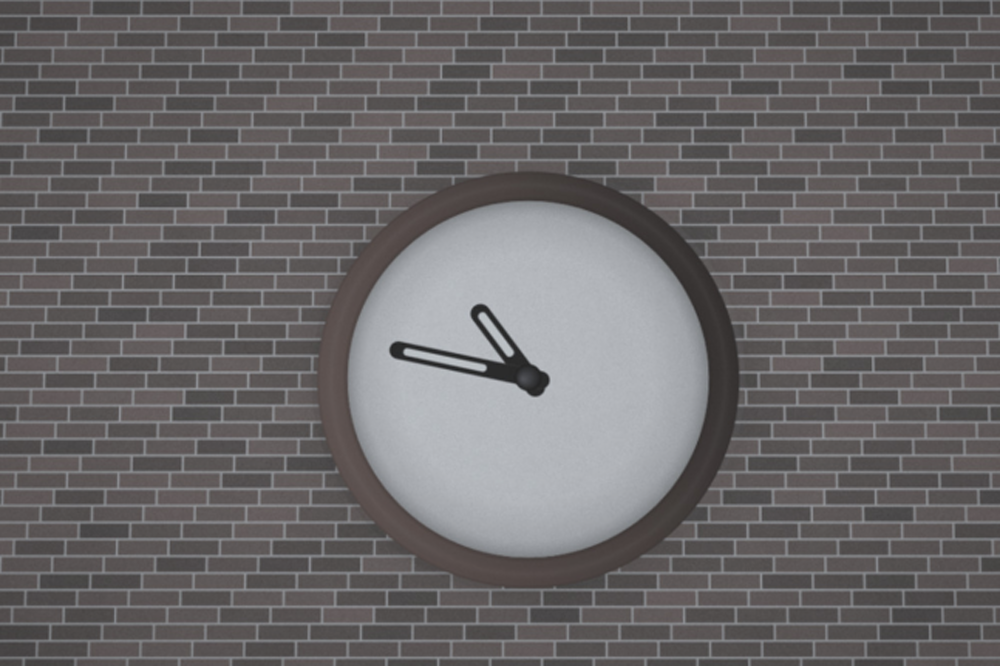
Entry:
10.47
